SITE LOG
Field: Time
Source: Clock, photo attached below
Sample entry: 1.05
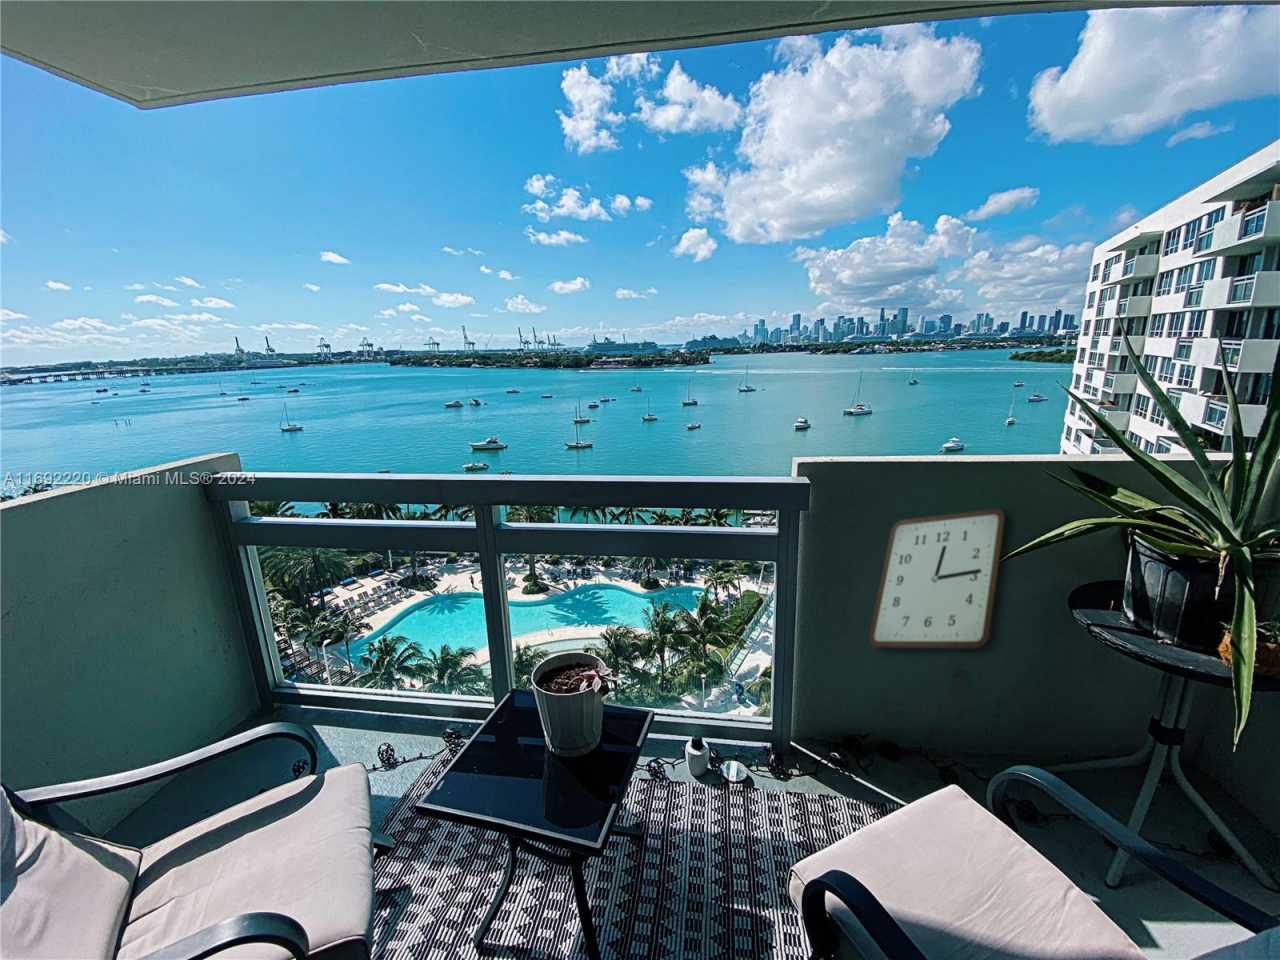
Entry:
12.14
